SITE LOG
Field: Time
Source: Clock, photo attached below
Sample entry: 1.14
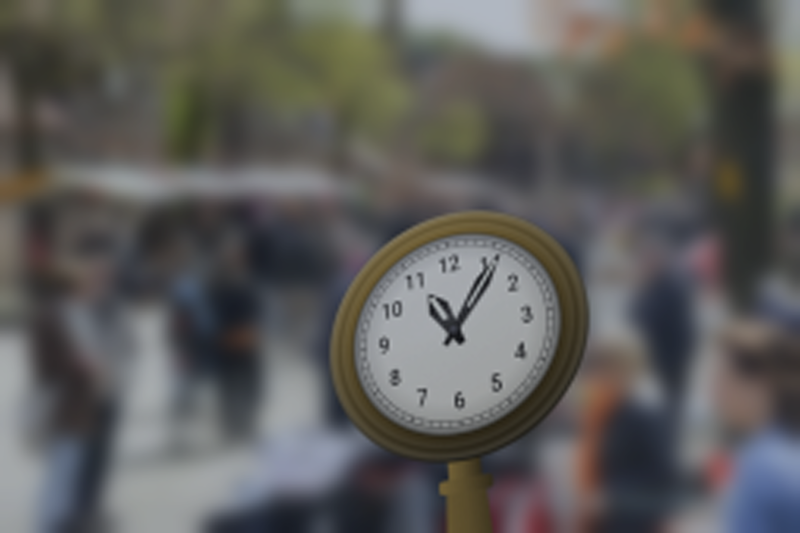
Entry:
11.06
